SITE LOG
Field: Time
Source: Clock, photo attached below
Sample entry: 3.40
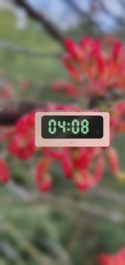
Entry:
4.08
